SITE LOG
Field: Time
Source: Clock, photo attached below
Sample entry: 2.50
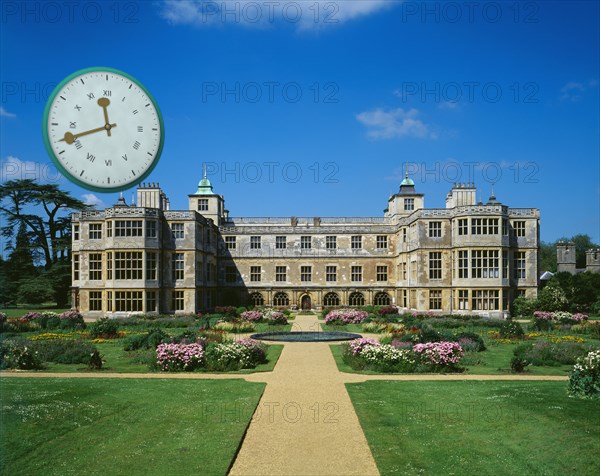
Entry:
11.42
